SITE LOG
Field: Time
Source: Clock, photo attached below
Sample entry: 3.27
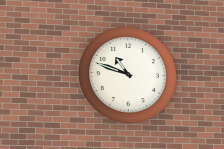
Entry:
10.48
